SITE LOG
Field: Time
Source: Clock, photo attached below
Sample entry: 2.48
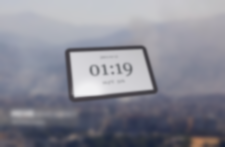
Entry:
1.19
